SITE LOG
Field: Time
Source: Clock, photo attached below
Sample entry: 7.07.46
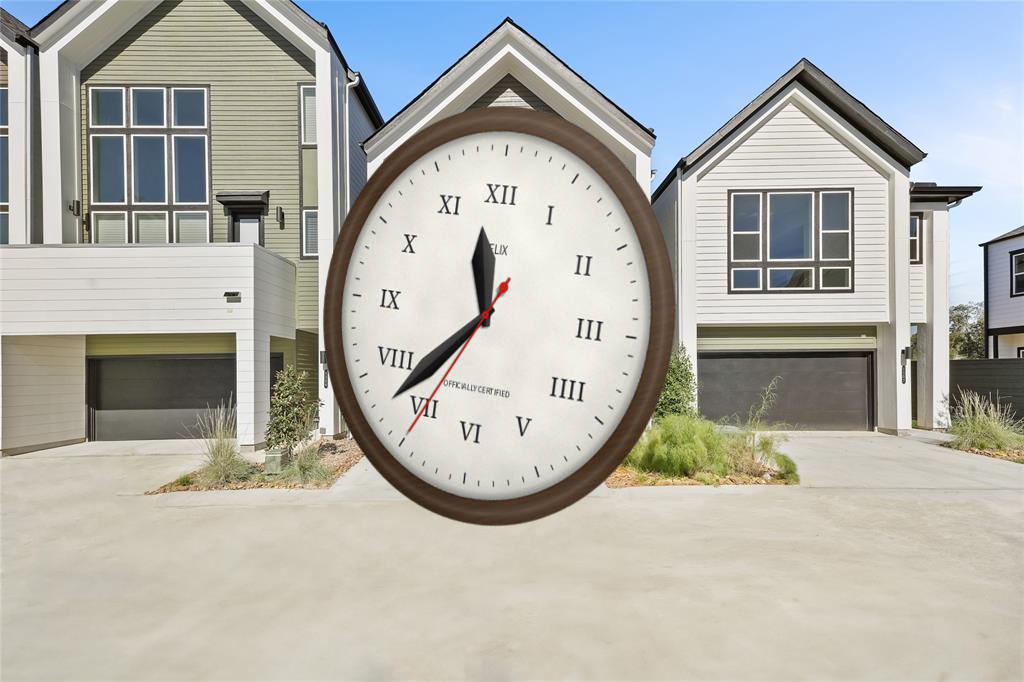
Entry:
11.37.35
